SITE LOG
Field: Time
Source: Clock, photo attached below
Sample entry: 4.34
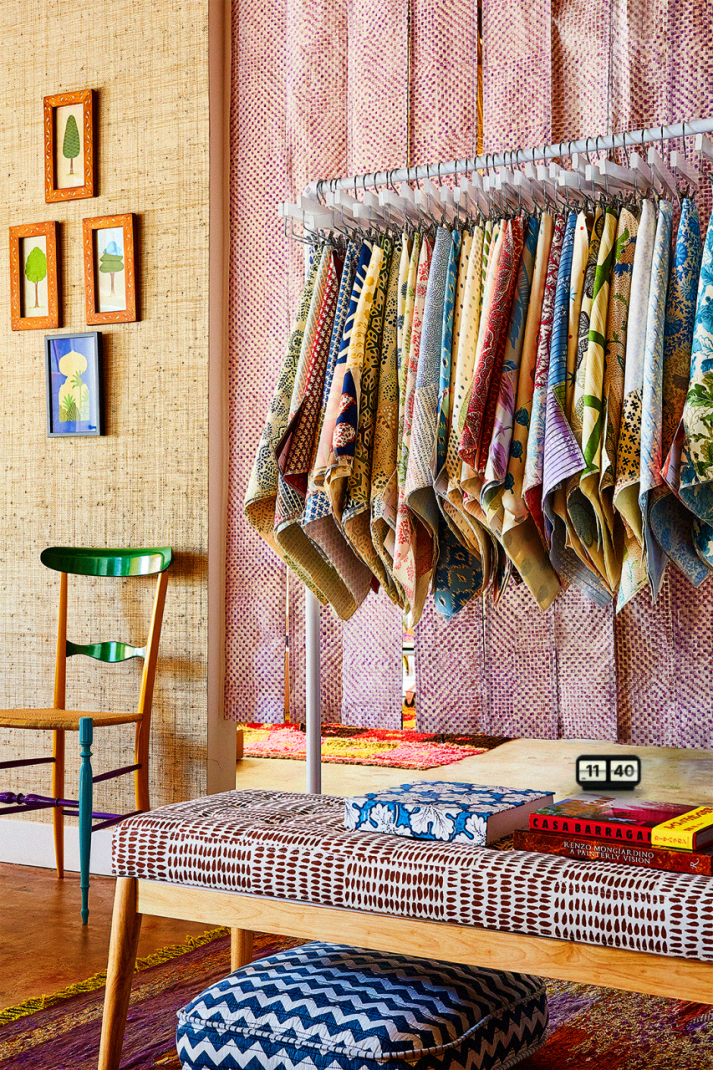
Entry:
11.40
